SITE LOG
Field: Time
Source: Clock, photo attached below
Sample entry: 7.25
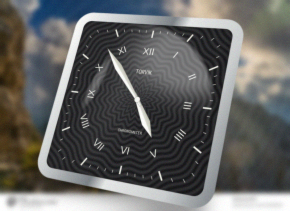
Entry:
4.53
